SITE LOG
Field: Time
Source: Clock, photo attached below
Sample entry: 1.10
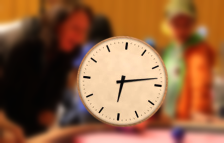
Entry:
6.13
